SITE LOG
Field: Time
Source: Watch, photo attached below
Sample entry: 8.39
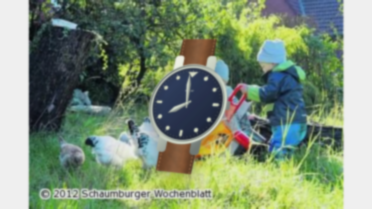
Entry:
7.59
